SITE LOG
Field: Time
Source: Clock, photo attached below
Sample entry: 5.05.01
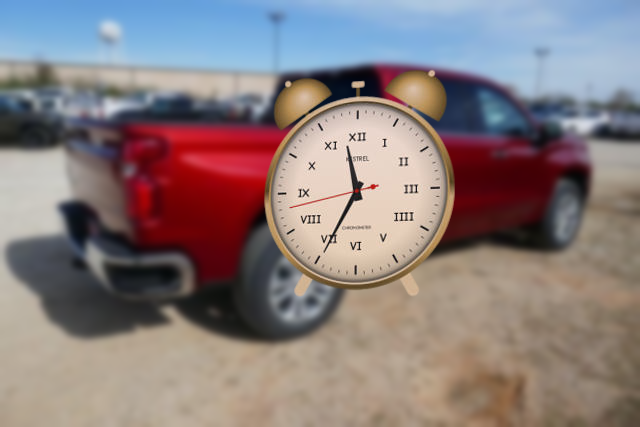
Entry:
11.34.43
